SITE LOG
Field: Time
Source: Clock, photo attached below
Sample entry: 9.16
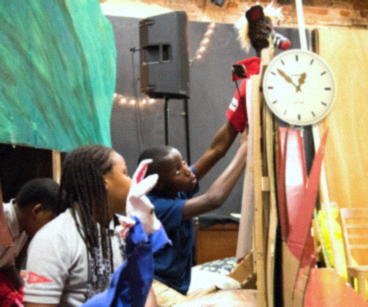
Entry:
12.52
